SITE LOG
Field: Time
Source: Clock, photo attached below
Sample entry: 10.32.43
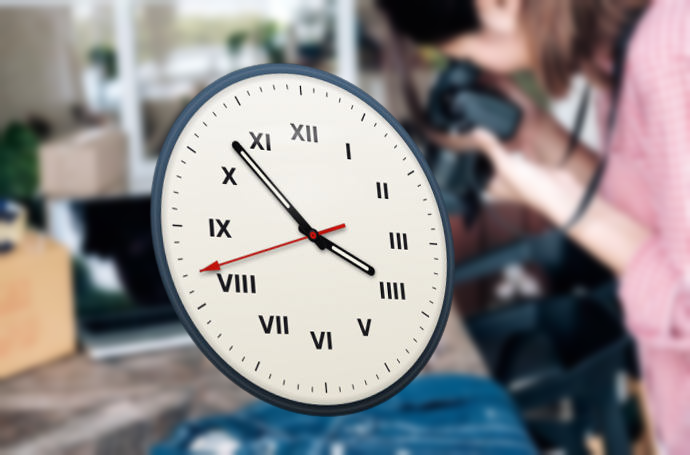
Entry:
3.52.42
